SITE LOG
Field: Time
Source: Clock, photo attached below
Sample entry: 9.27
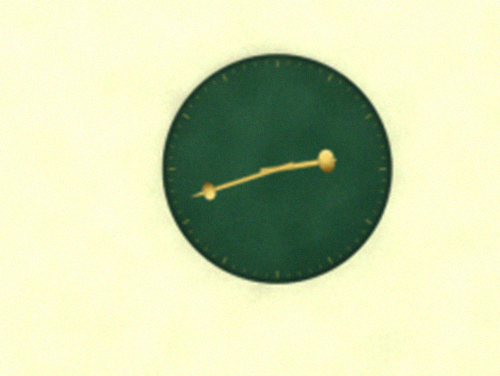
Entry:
2.42
